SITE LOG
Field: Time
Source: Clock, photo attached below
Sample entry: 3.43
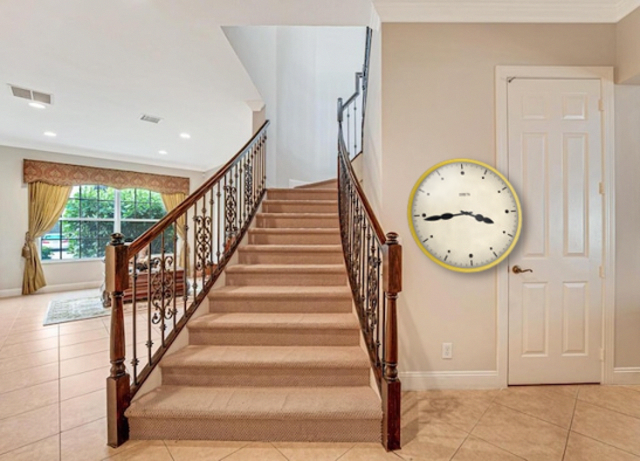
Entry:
3.44
